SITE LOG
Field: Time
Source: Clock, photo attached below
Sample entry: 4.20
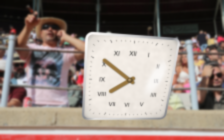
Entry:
7.51
